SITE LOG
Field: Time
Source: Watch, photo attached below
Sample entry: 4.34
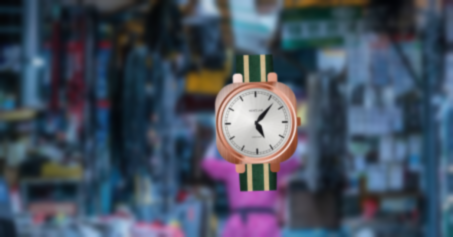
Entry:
5.07
